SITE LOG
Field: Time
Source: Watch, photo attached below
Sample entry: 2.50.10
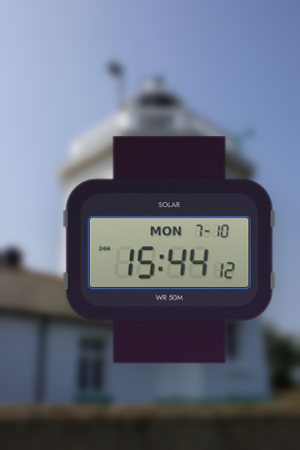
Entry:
15.44.12
